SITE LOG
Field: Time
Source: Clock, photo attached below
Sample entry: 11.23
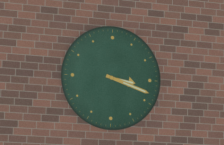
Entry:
3.18
